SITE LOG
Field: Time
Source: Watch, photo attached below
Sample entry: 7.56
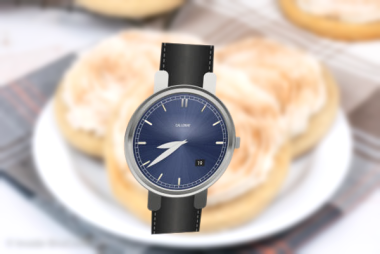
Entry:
8.39
